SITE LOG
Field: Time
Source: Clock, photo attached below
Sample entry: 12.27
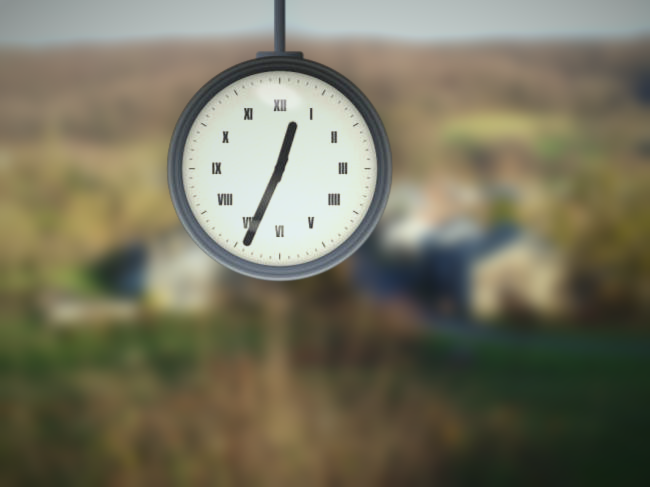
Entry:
12.34
